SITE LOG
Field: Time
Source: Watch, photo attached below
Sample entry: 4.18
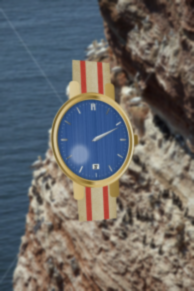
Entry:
2.11
